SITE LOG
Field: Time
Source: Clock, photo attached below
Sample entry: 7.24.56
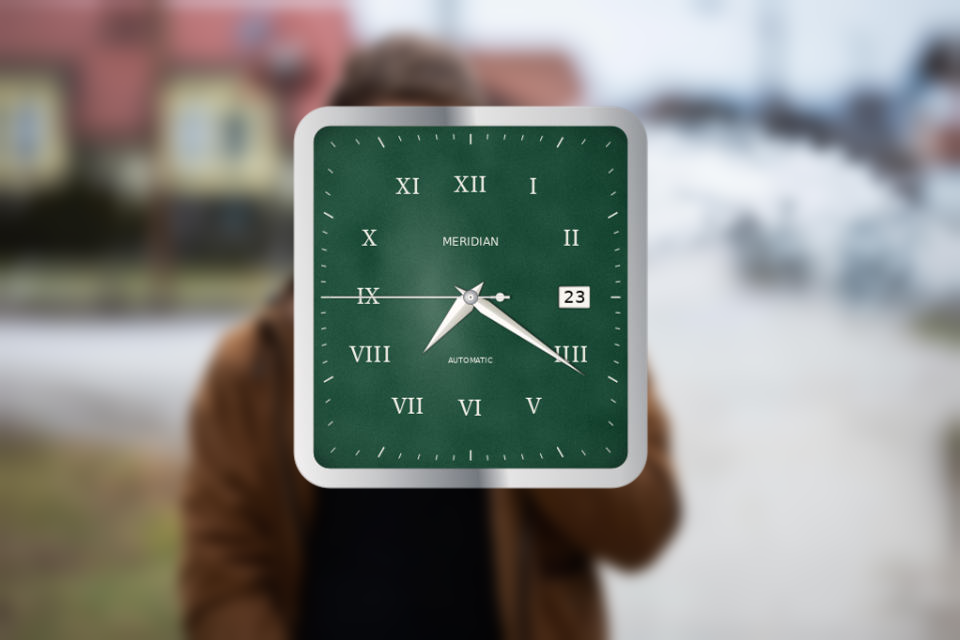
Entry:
7.20.45
